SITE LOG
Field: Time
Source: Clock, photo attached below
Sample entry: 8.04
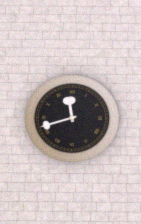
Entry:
11.42
